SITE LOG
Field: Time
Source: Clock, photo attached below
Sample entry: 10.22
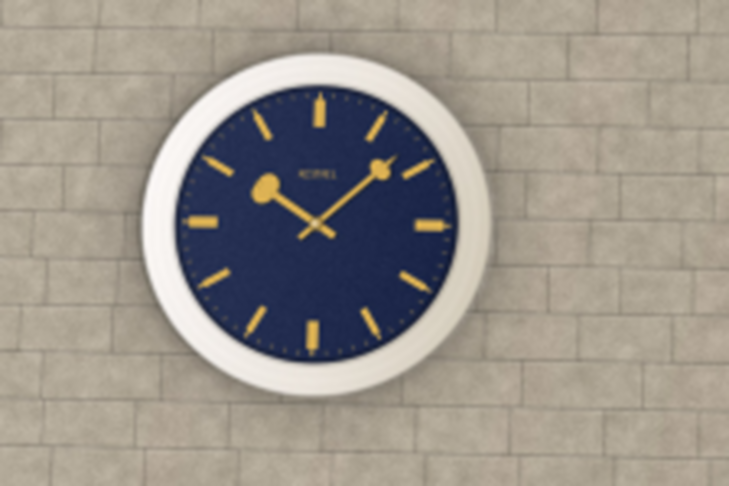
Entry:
10.08
